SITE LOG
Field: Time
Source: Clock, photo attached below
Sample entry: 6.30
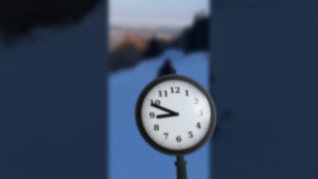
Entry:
8.49
